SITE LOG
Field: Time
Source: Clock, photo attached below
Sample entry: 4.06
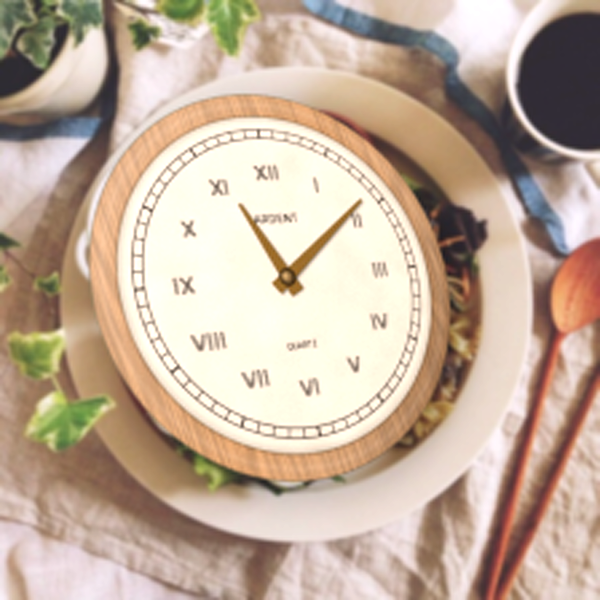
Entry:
11.09
